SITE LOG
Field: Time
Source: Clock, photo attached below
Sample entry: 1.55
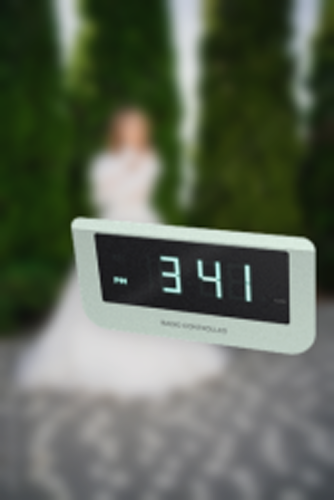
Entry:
3.41
